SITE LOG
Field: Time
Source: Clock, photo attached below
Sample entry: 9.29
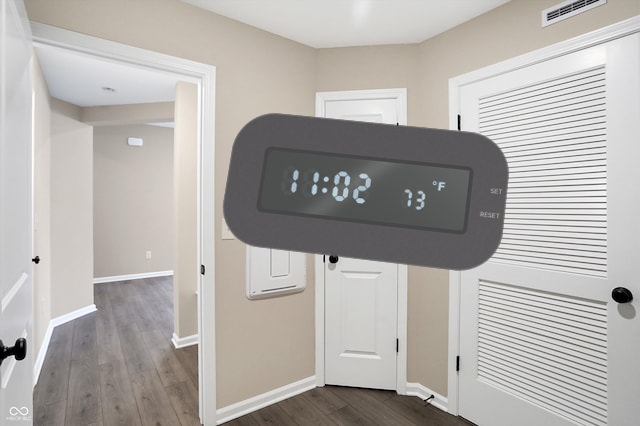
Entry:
11.02
